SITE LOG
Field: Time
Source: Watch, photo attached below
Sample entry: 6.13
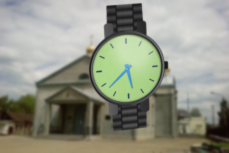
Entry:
5.38
